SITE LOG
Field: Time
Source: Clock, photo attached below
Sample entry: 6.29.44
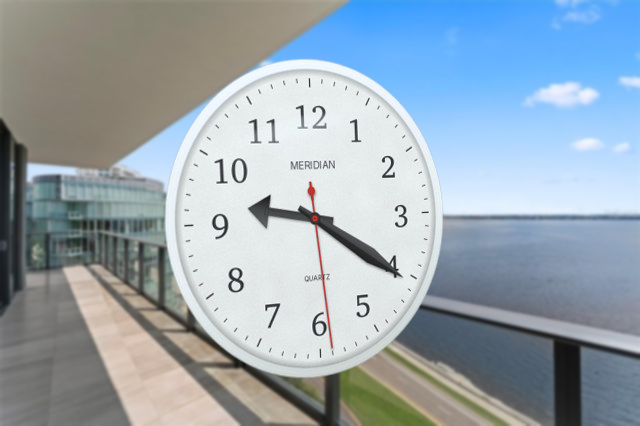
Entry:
9.20.29
